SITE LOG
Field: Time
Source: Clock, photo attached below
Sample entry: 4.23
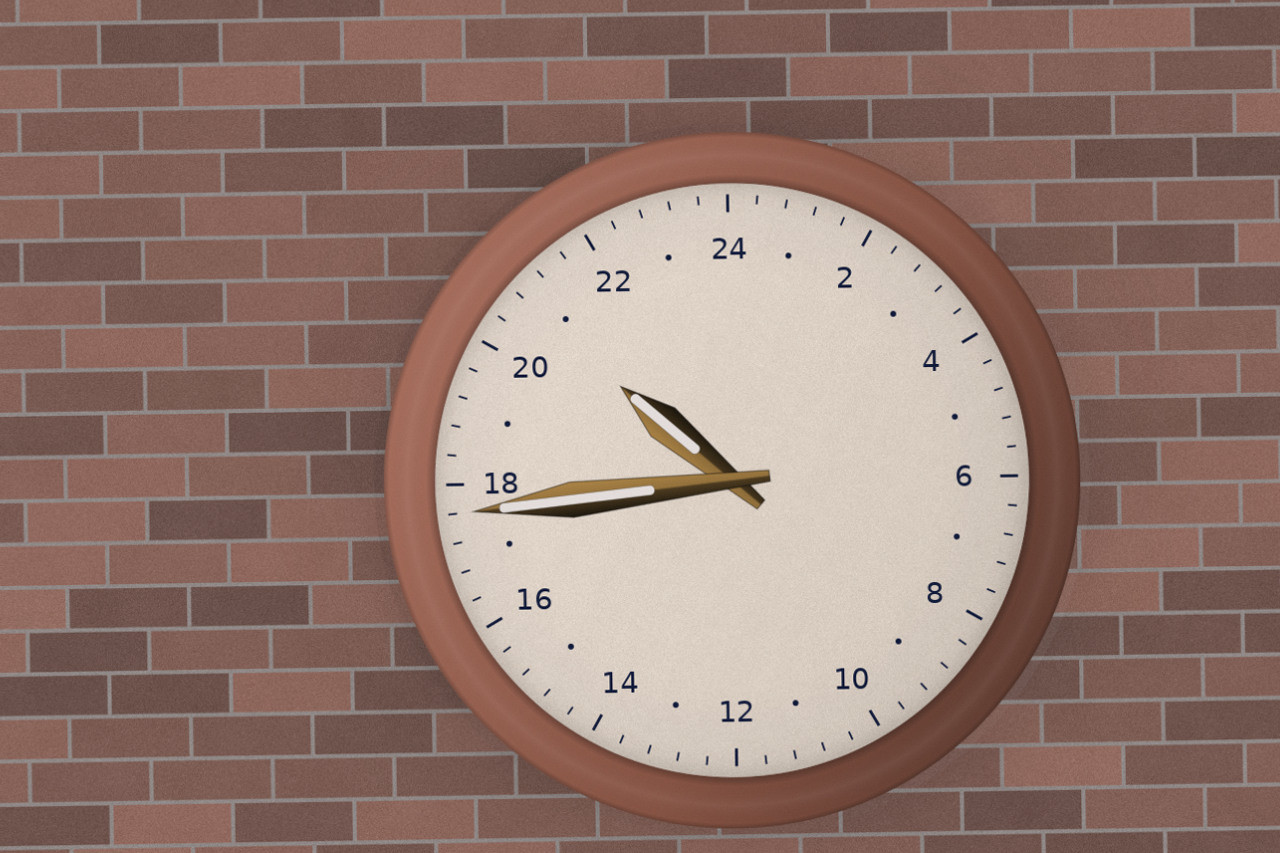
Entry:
20.44
